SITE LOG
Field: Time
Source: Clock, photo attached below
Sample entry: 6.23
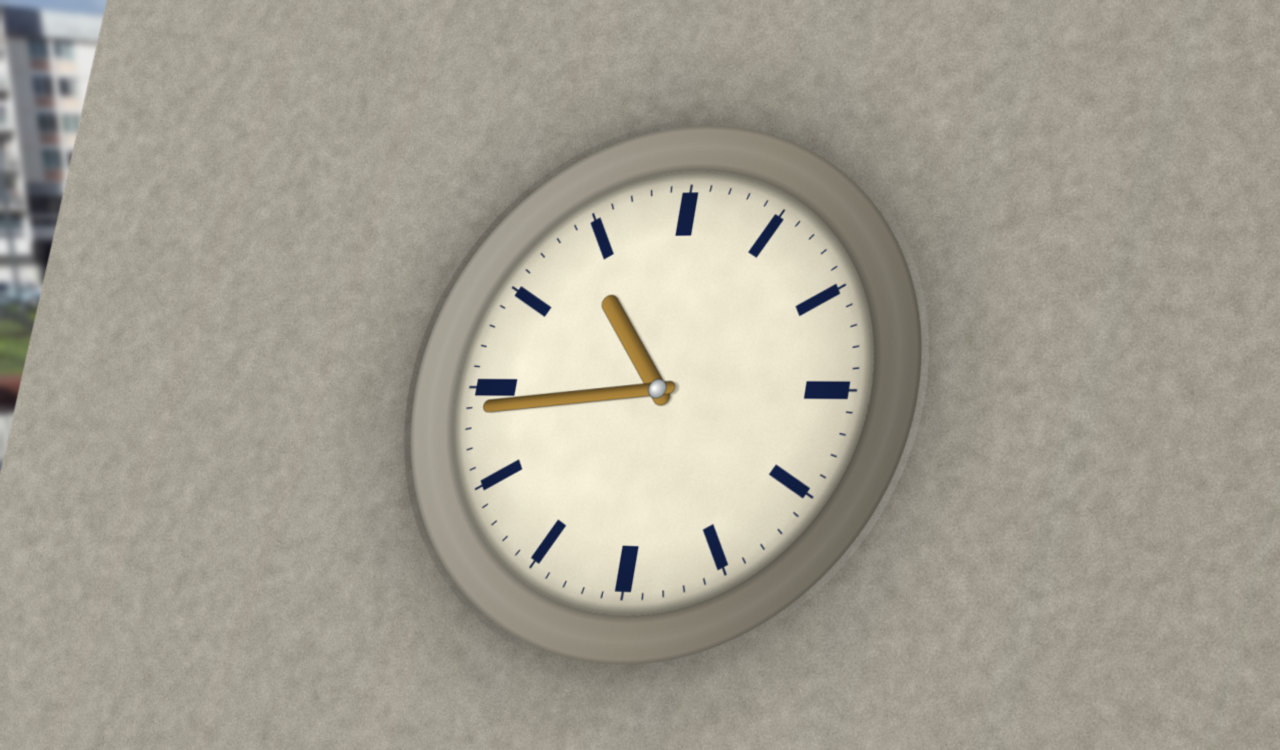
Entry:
10.44
